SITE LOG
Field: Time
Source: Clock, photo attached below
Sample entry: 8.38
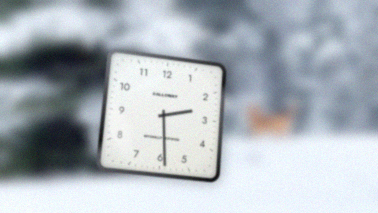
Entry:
2.29
